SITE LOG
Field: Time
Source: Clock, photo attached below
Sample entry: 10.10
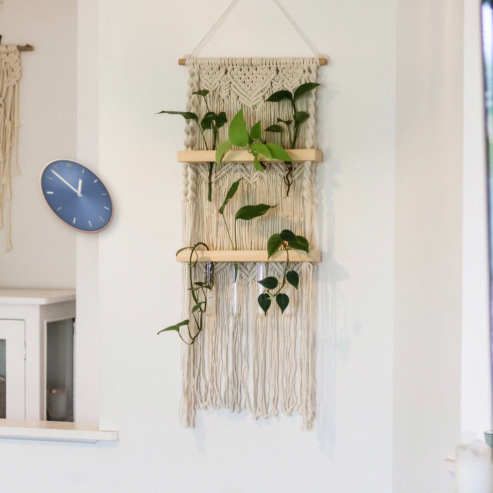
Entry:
12.53
